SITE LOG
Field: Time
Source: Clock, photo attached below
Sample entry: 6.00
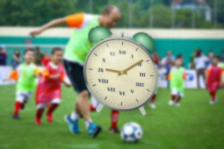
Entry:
9.09
